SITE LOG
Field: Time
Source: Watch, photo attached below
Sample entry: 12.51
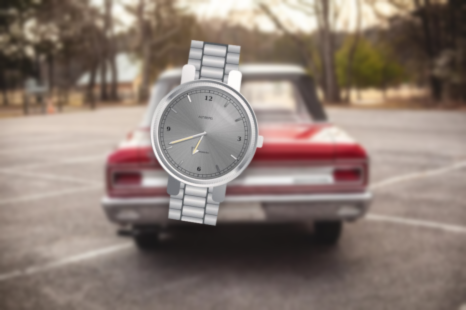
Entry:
6.41
